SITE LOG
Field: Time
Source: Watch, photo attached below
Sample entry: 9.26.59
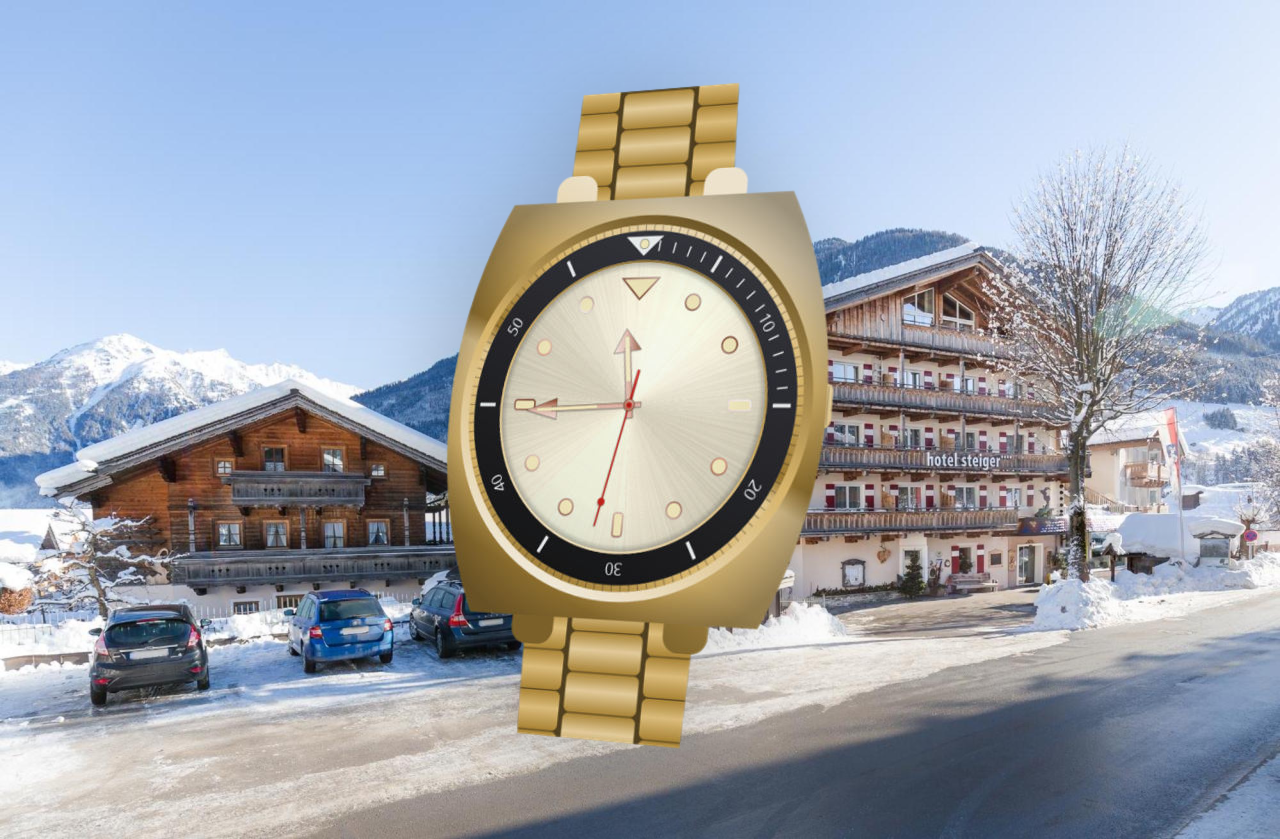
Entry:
11.44.32
